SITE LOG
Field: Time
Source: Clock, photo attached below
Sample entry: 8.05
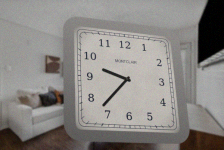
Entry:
9.37
